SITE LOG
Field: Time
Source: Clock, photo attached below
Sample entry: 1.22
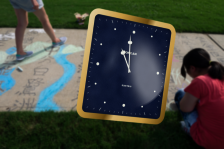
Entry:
10.59
